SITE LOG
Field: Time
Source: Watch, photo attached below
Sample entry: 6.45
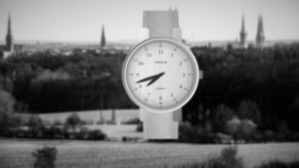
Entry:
7.42
